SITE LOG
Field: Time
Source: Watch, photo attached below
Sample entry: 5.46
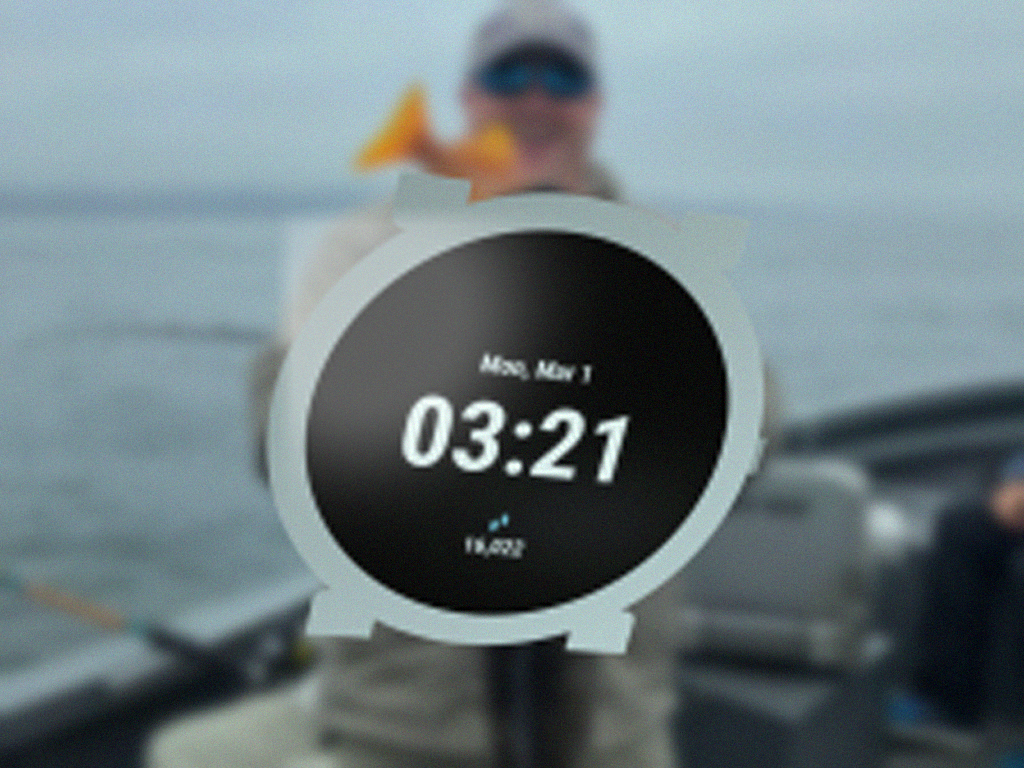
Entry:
3.21
